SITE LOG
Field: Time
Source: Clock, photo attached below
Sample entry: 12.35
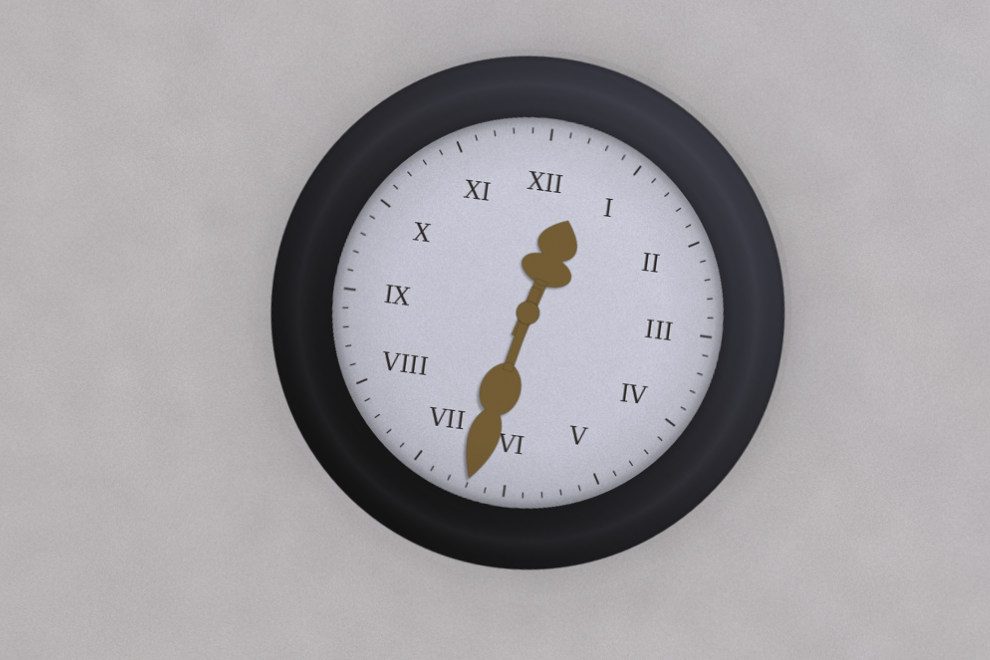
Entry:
12.32
